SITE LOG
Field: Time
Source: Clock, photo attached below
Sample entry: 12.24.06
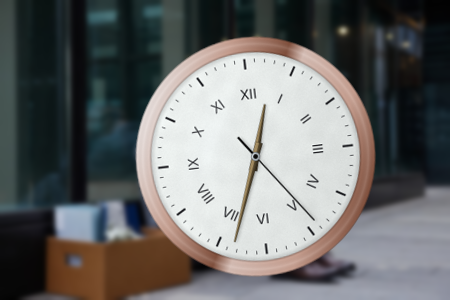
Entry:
12.33.24
